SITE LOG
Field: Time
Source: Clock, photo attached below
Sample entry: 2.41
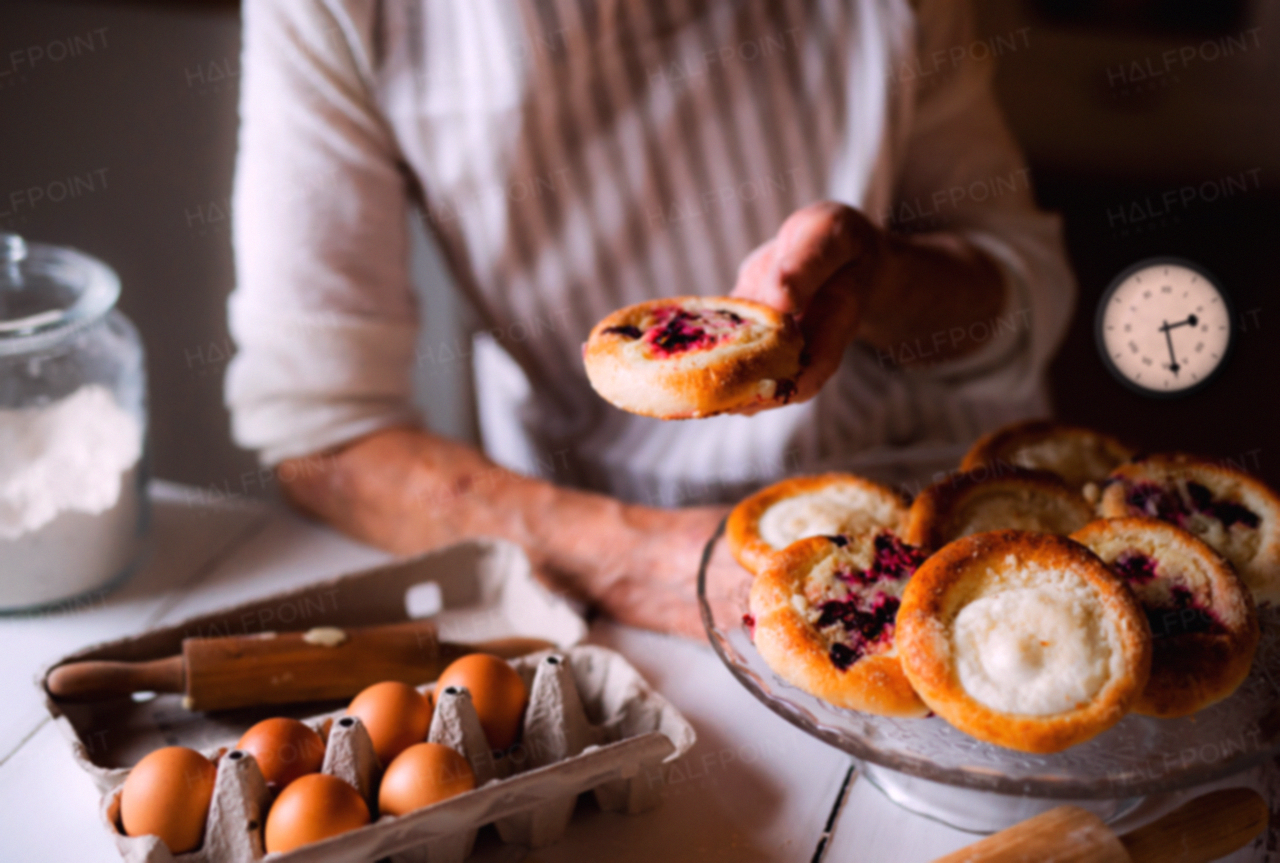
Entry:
2.28
